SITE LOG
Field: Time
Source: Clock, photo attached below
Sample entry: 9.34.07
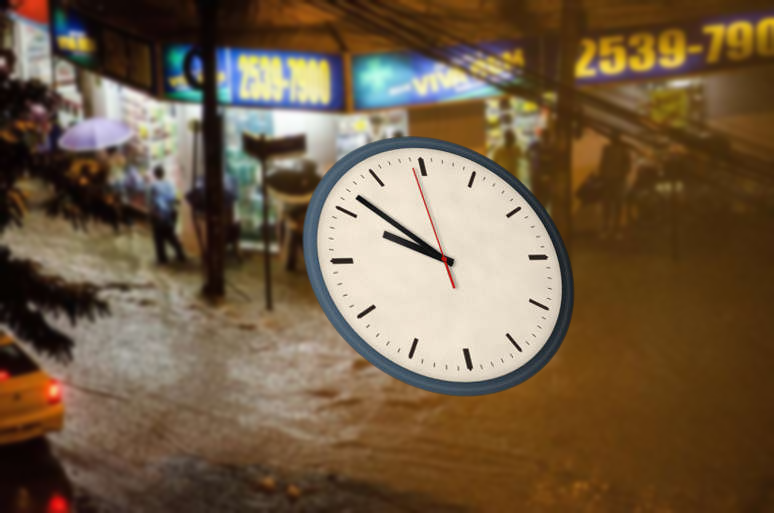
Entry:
9.51.59
